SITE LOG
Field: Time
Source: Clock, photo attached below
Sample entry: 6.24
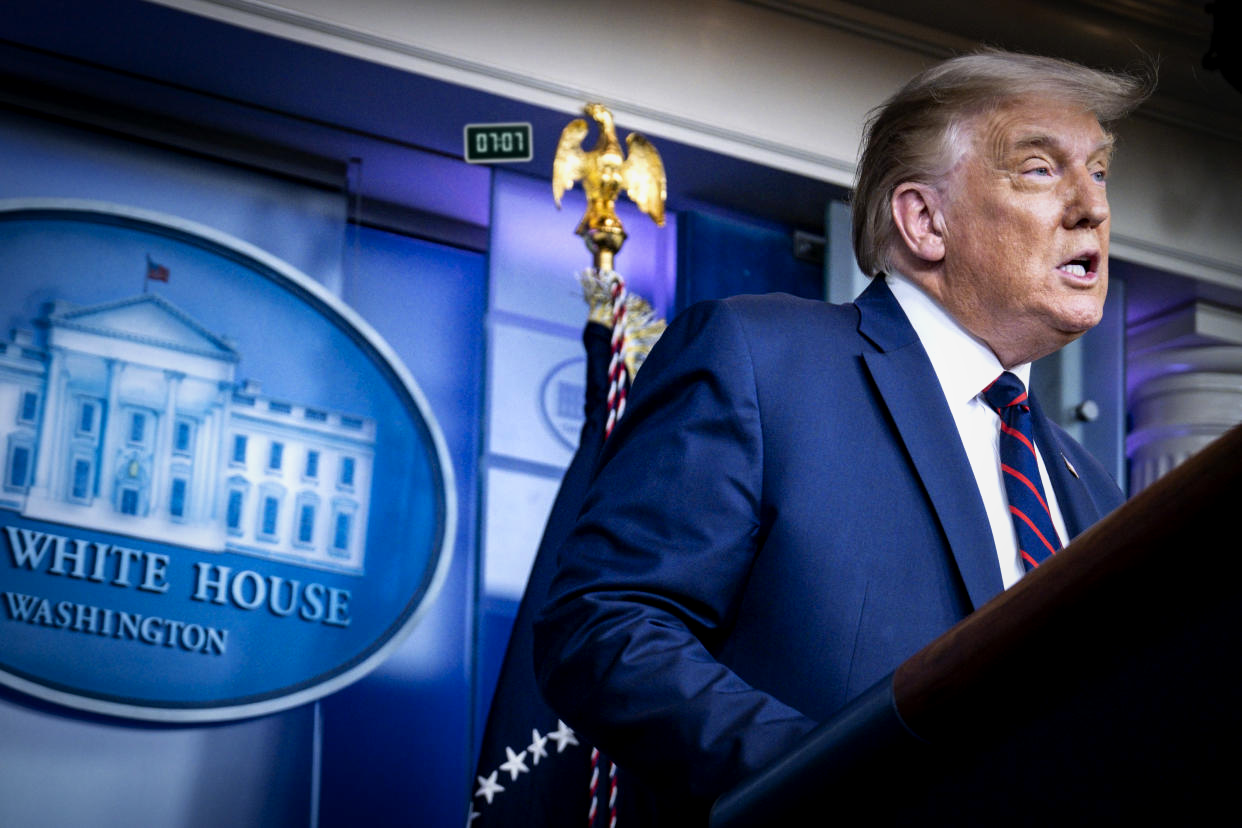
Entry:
7.07
